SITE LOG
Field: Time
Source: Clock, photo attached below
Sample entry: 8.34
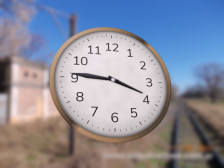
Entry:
3.46
